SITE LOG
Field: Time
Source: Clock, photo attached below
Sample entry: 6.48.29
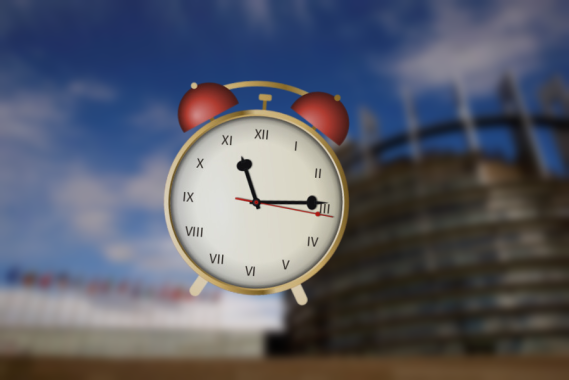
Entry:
11.14.16
